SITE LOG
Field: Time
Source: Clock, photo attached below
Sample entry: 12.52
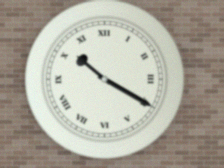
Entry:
10.20
